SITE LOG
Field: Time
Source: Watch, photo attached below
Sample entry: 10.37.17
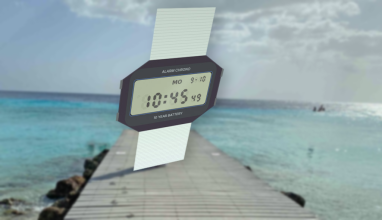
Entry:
10.45.49
